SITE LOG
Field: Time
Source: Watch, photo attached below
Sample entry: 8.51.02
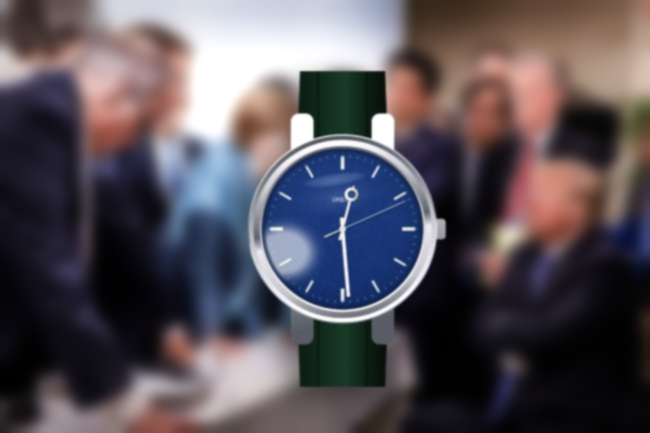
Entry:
12.29.11
